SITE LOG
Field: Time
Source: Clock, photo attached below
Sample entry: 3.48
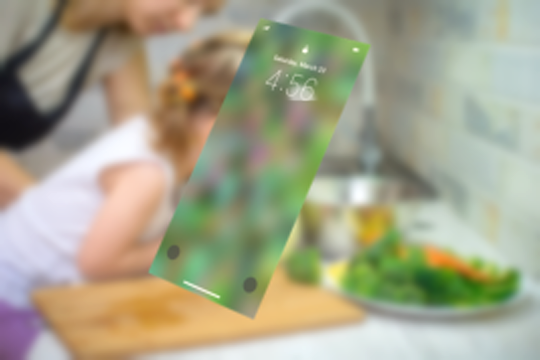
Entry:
4.56
